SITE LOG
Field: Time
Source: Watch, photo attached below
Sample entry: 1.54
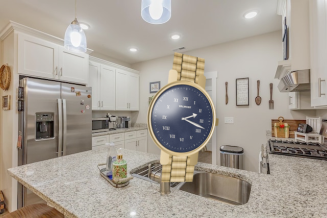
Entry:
2.18
